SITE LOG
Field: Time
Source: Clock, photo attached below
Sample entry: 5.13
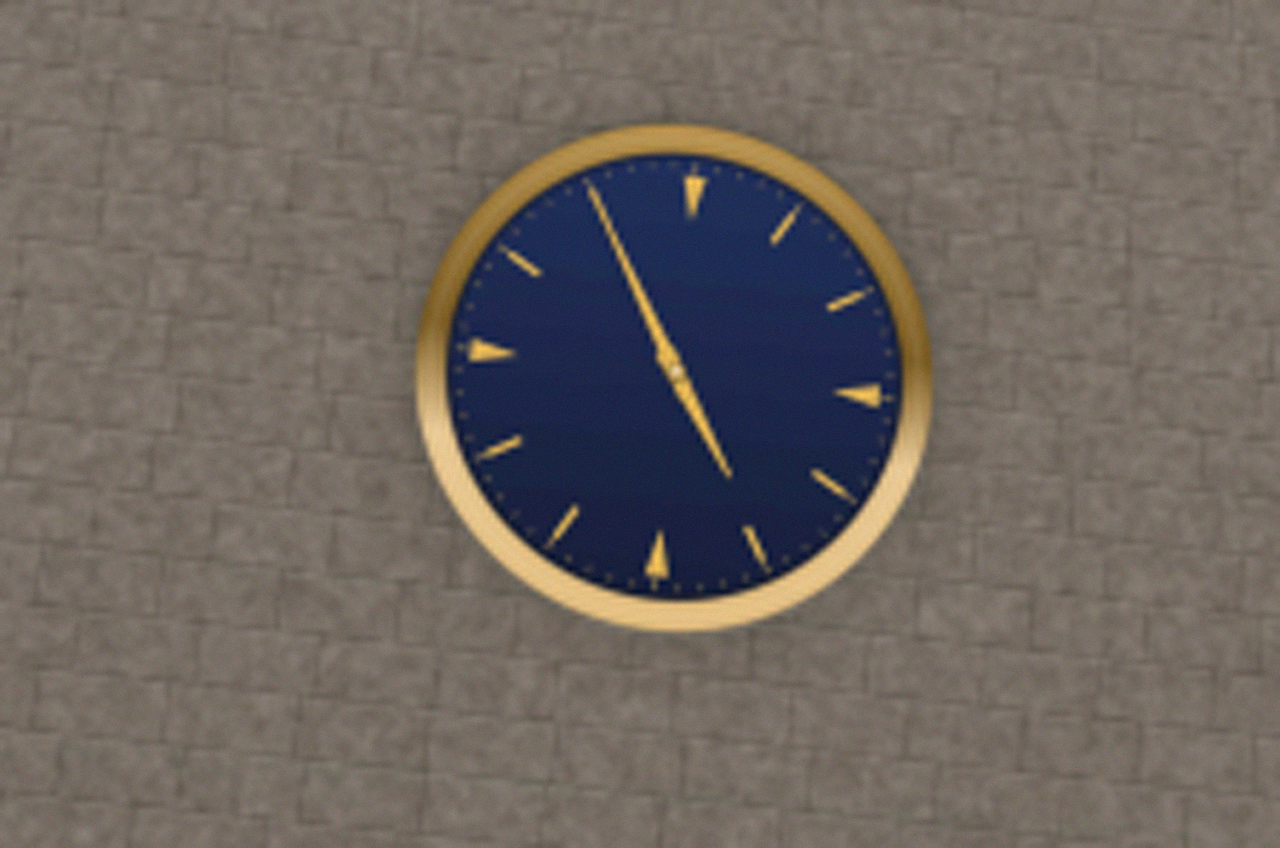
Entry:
4.55
